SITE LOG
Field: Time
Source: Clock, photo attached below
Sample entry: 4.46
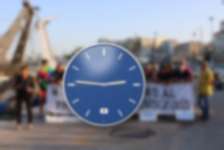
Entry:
2.46
